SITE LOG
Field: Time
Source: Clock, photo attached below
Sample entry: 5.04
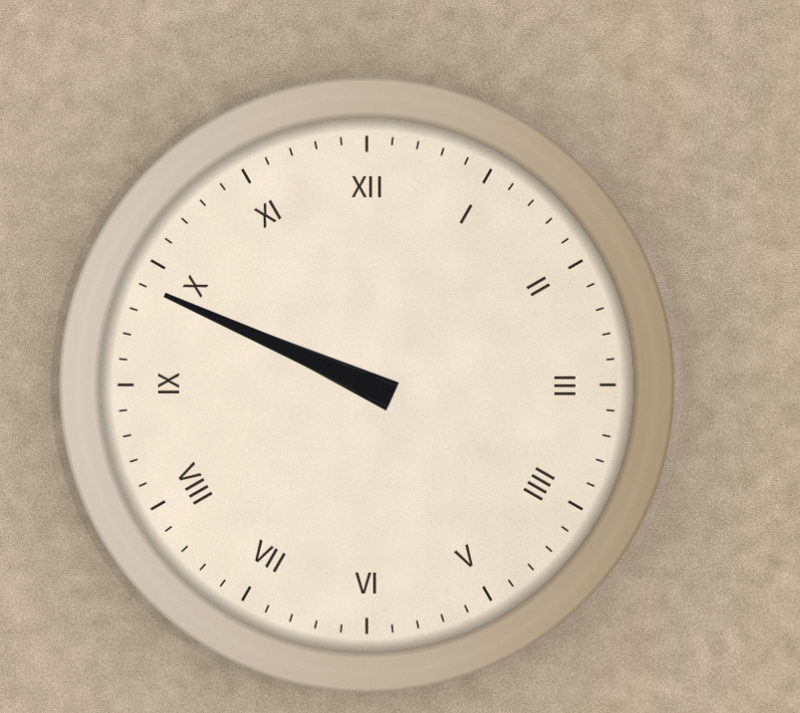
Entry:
9.49
